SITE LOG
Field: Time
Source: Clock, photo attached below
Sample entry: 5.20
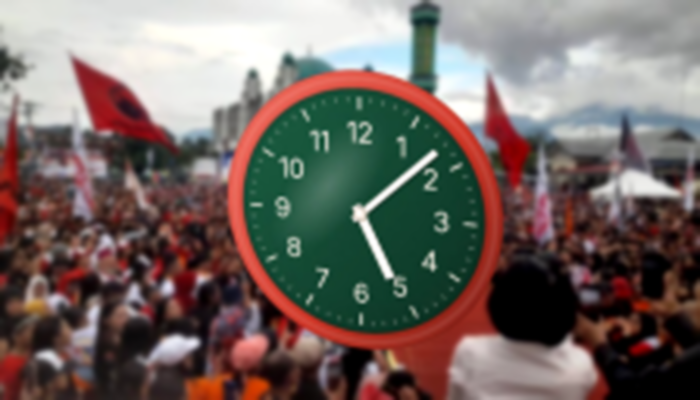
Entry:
5.08
